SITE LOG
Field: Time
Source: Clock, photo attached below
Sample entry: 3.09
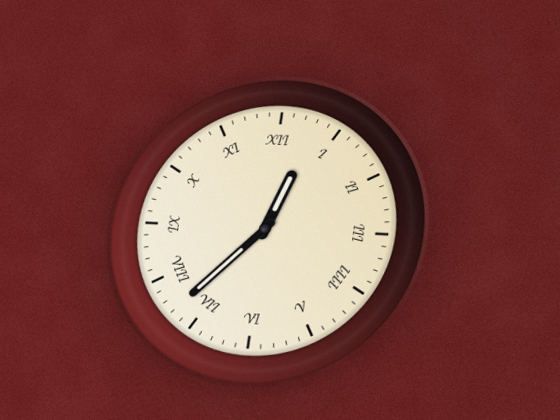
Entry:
12.37
